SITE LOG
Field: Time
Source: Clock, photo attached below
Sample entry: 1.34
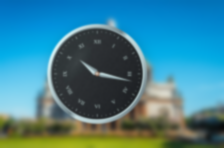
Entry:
10.17
